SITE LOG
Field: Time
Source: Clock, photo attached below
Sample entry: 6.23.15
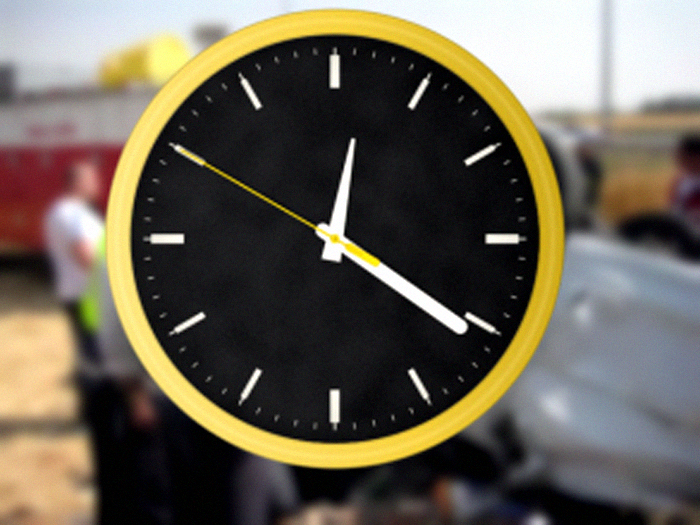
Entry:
12.20.50
